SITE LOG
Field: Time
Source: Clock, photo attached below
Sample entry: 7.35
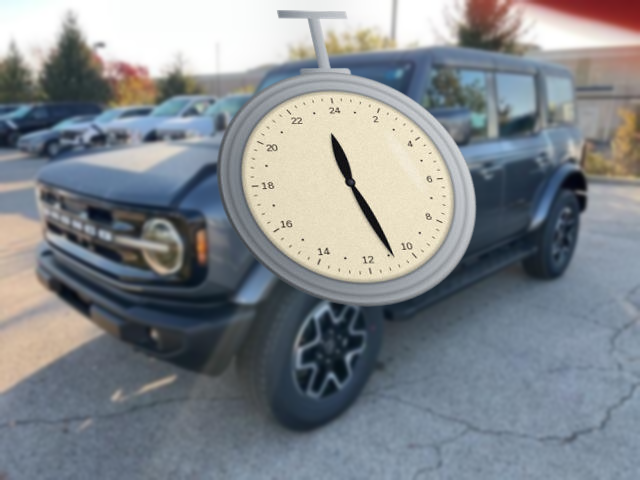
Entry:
23.27
